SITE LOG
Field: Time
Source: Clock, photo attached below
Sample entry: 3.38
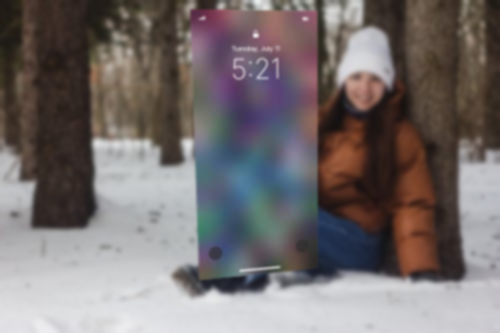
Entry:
5.21
